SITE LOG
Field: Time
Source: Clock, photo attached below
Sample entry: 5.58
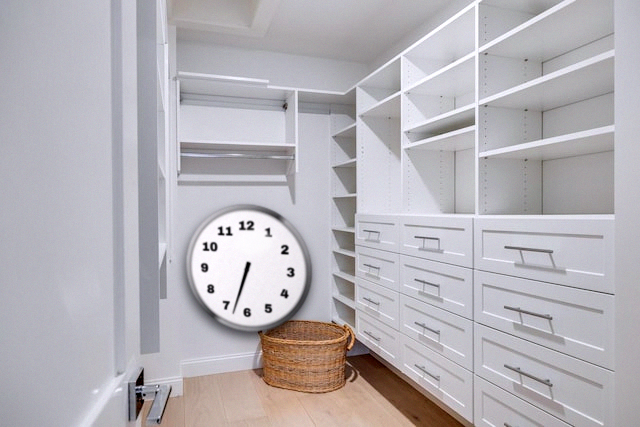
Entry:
6.33
